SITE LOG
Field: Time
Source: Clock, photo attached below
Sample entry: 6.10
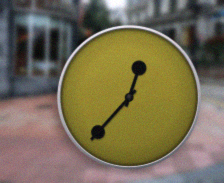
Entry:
12.37
